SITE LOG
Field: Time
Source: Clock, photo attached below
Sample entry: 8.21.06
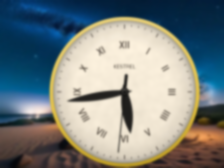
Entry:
5.43.31
